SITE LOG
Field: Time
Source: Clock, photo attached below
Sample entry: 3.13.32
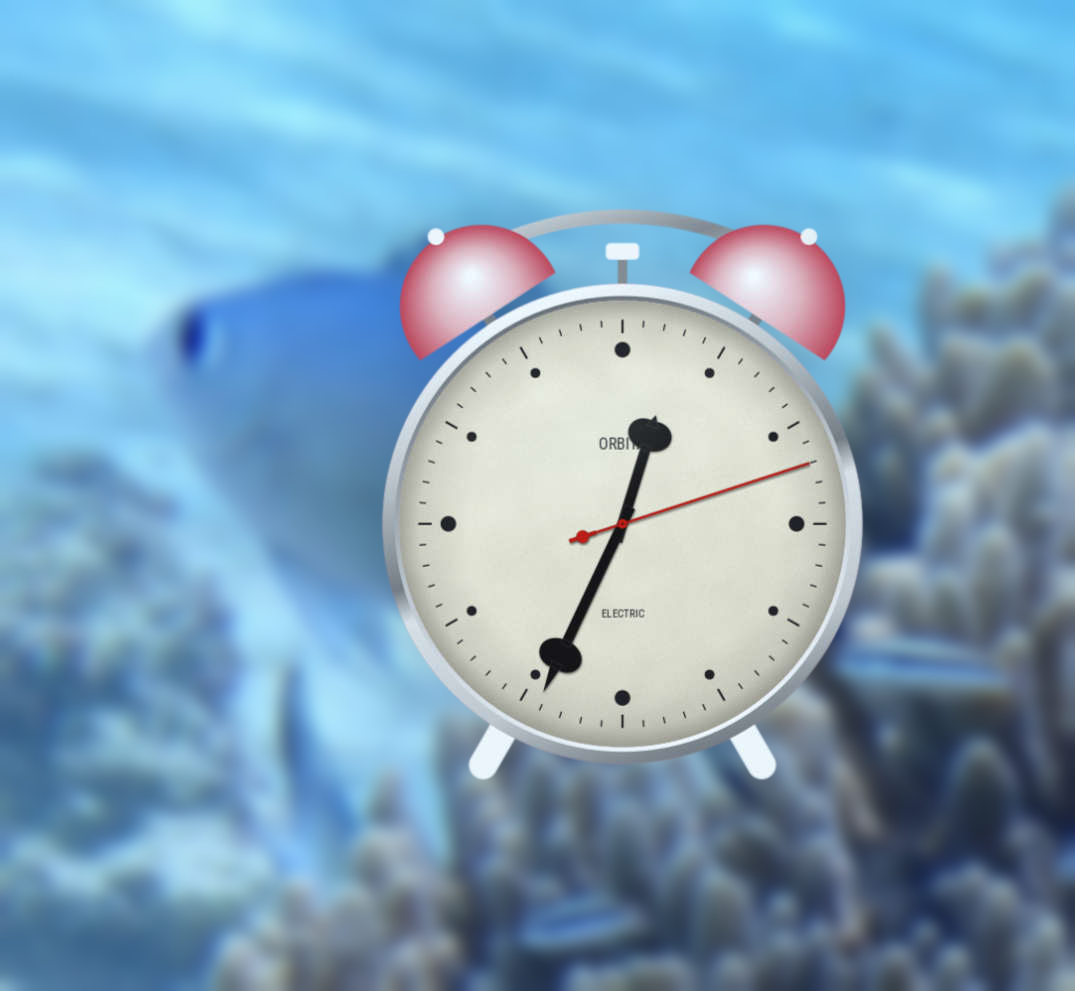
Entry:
12.34.12
